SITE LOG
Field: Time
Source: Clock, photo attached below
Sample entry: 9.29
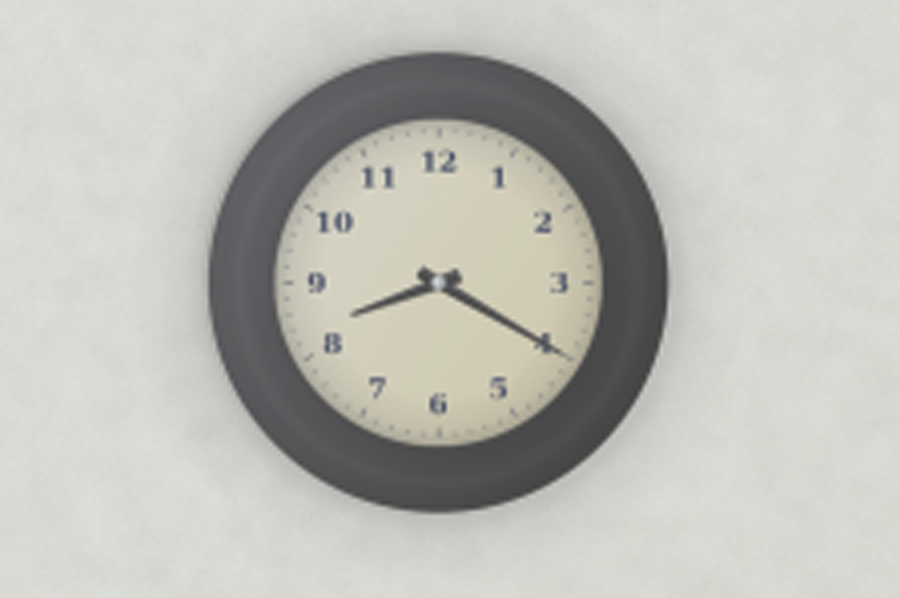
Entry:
8.20
